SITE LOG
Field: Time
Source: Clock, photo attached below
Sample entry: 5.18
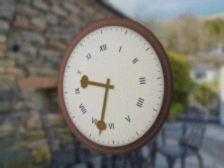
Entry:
9.33
